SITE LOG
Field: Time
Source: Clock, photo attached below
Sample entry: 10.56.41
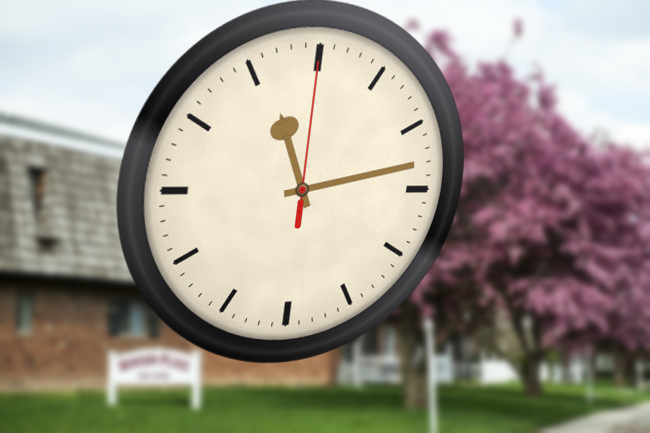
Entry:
11.13.00
